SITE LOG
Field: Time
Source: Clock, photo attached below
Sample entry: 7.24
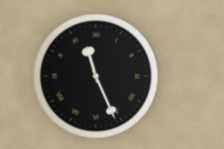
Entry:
11.26
